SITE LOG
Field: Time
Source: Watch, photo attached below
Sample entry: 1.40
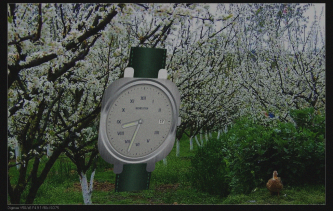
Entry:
8.33
